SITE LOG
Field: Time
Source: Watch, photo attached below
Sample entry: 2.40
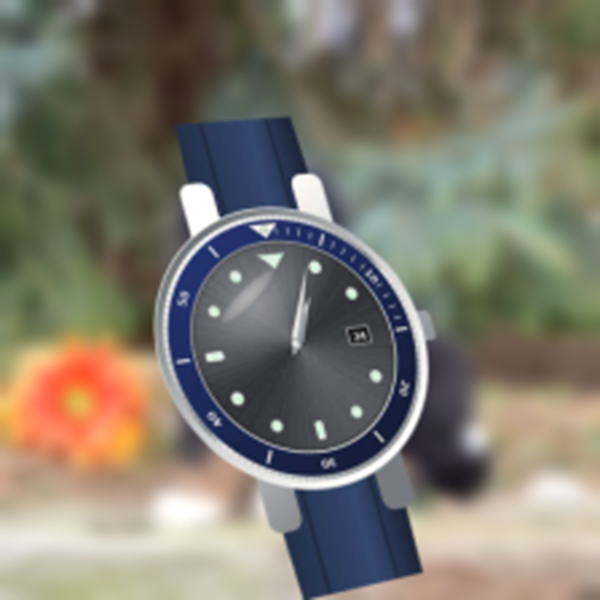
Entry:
1.04
